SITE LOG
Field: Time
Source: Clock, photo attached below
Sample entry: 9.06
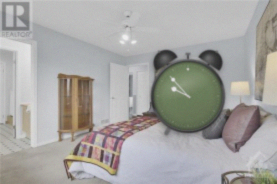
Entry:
9.53
